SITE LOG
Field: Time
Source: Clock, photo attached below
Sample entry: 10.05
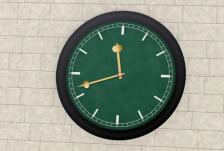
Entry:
11.42
